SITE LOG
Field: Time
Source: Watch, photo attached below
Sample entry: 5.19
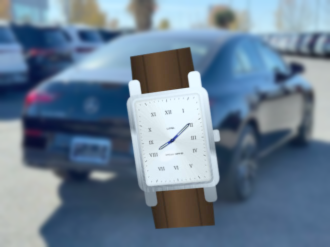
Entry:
8.09
